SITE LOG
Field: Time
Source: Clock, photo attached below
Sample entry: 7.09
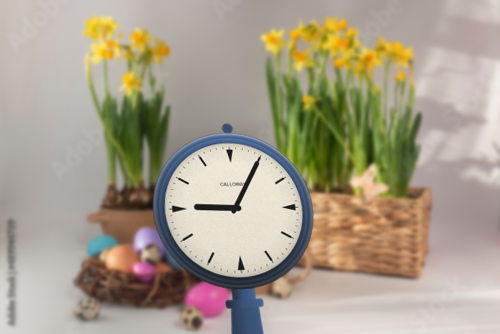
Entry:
9.05
